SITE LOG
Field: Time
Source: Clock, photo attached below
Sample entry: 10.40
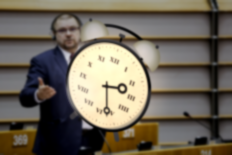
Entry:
2.27
